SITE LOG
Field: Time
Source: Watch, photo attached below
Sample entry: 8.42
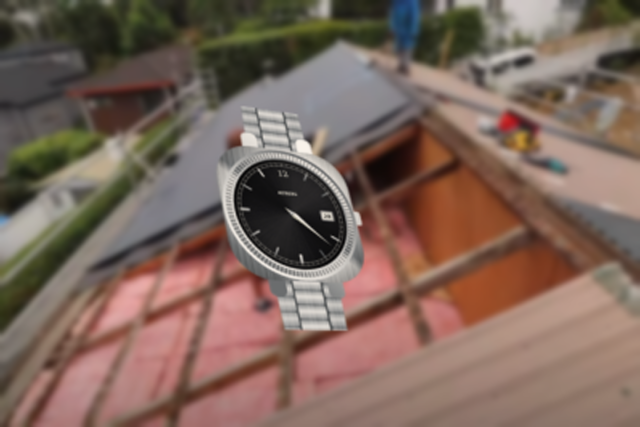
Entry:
4.22
